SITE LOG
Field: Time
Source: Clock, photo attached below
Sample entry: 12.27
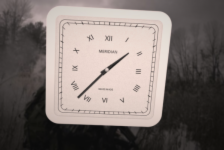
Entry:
1.37
